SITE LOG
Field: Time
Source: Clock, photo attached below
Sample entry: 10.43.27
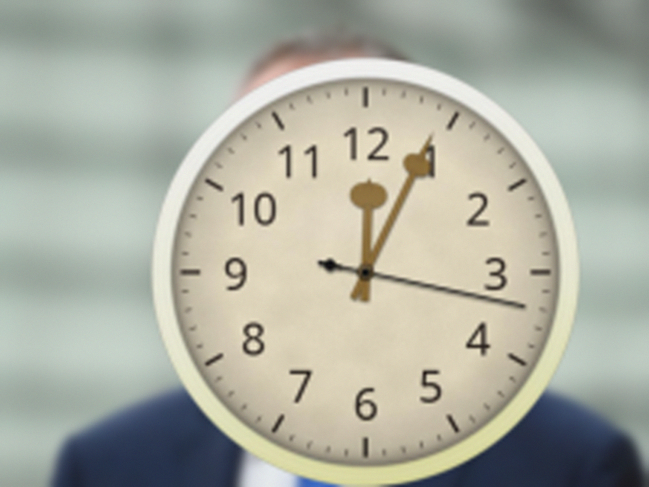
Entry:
12.04.17
